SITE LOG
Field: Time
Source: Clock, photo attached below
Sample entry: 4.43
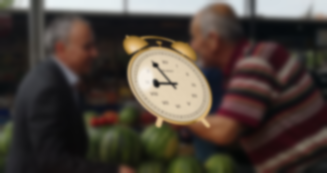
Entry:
8.55
